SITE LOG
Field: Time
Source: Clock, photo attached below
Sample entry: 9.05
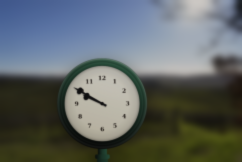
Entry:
9.50
